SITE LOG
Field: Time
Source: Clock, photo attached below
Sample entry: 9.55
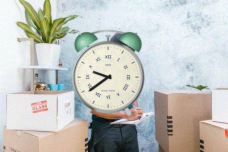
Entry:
9.39
